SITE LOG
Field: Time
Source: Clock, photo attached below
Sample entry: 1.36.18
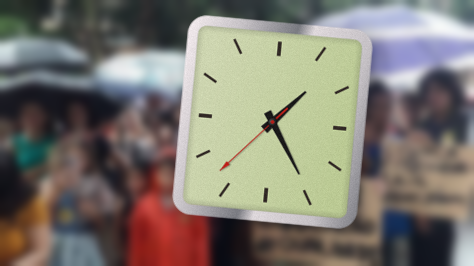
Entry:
1.24.37
